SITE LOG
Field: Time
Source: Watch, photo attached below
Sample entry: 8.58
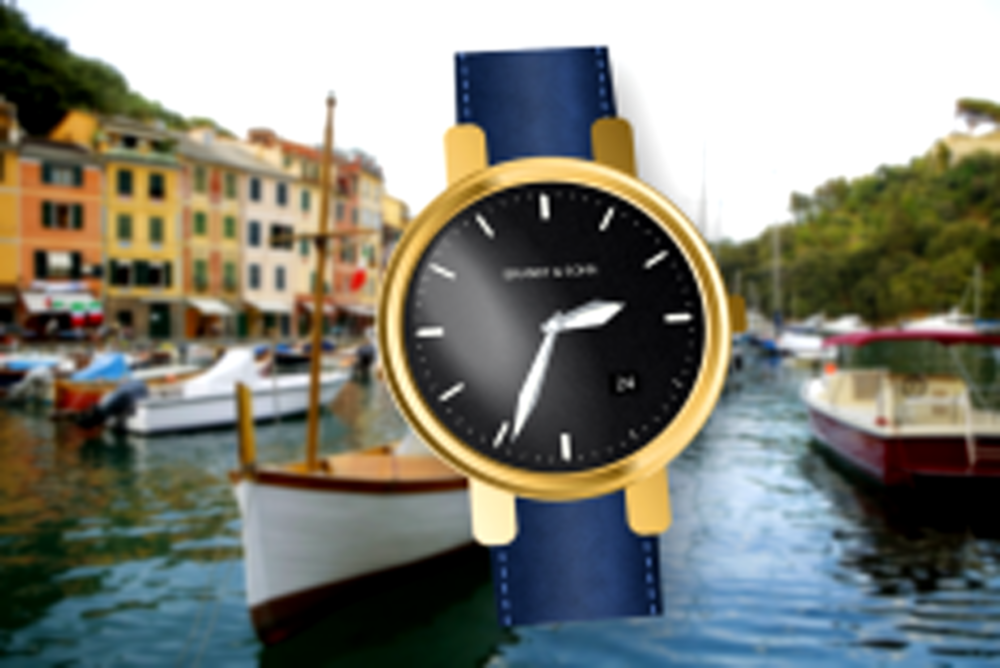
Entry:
2.34
